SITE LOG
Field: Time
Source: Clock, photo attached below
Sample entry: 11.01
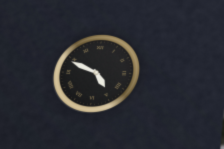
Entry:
4.49
